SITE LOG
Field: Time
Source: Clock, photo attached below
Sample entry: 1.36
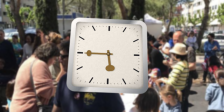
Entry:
5.45
